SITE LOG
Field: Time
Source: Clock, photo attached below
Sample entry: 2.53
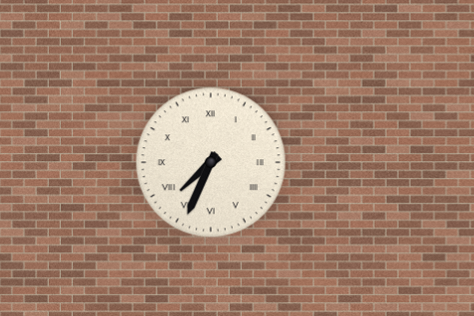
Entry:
7.34
